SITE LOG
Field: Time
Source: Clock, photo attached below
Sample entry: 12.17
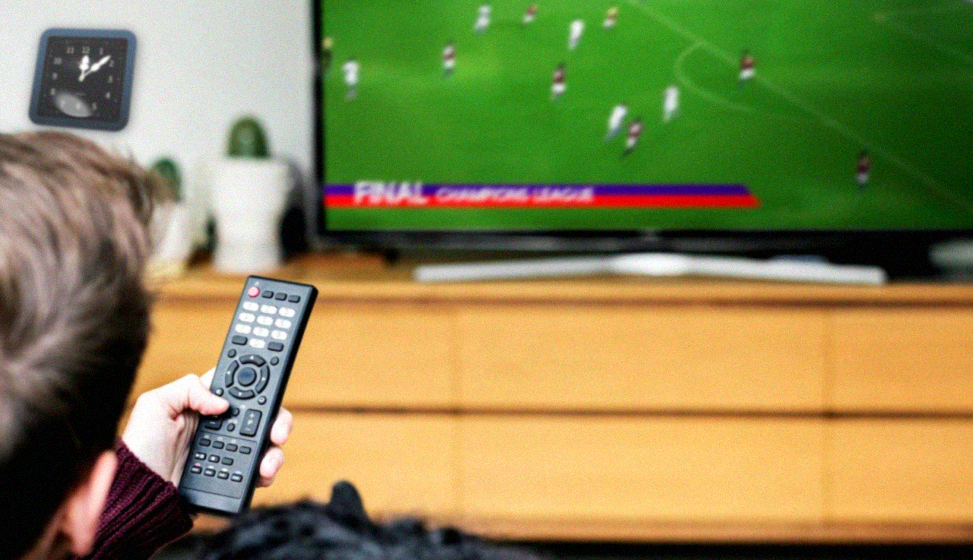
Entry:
12.08
